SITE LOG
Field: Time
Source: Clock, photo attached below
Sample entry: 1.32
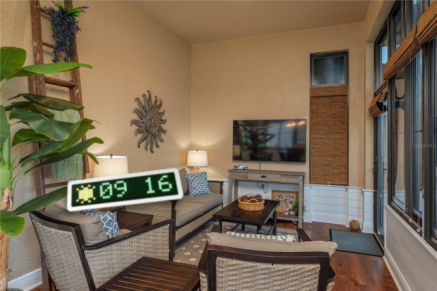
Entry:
9.16
